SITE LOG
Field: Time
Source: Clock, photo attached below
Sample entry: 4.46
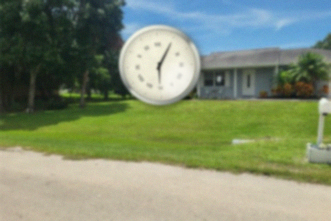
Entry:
6.05
